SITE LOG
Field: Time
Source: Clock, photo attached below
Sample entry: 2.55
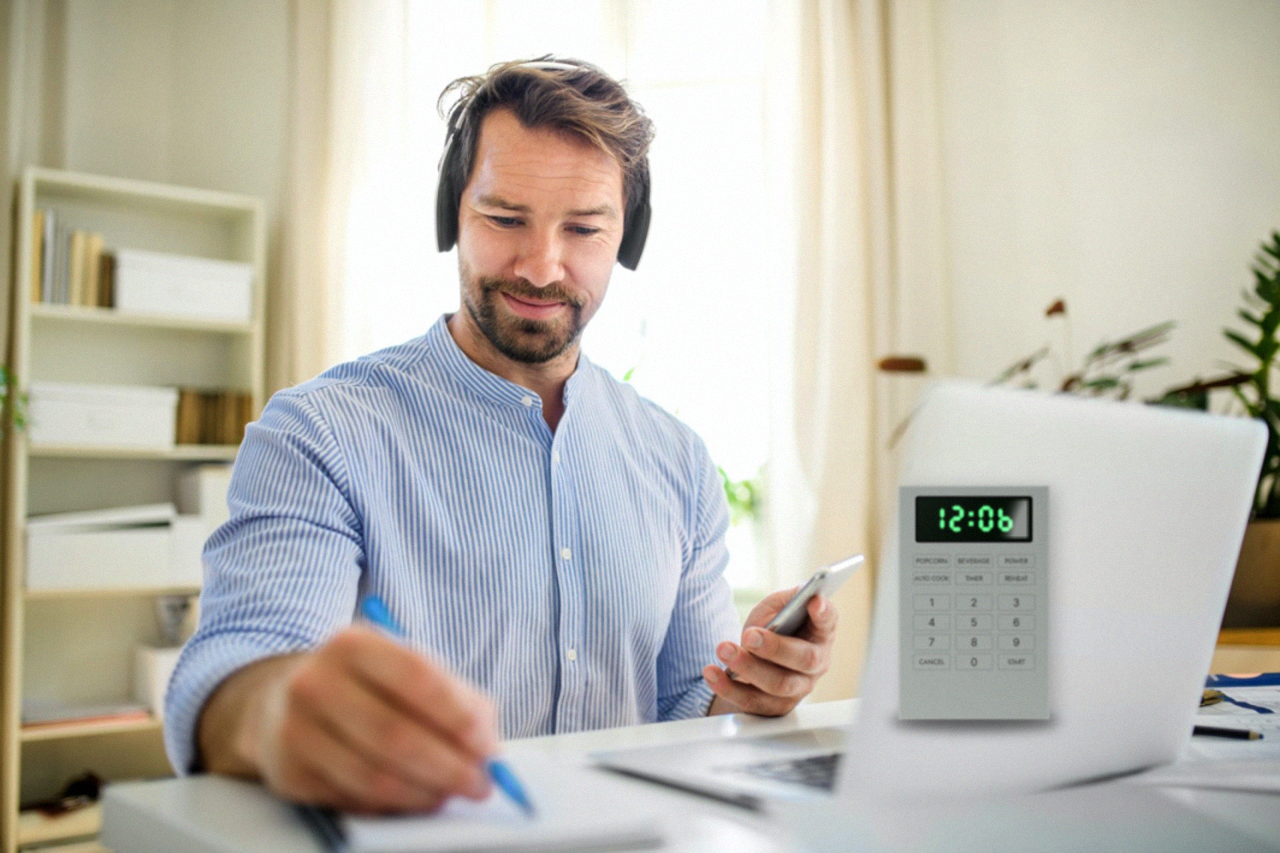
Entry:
12.06
